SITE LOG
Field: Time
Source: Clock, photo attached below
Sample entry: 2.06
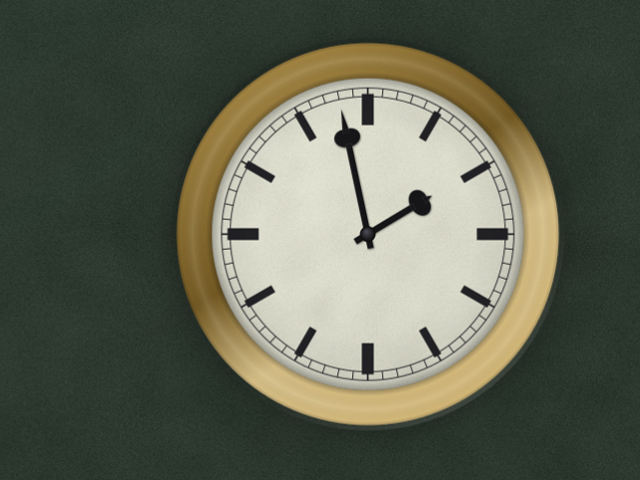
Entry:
1.58
